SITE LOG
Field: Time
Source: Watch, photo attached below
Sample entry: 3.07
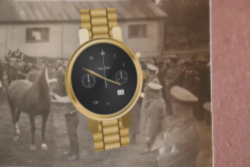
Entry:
3.50
